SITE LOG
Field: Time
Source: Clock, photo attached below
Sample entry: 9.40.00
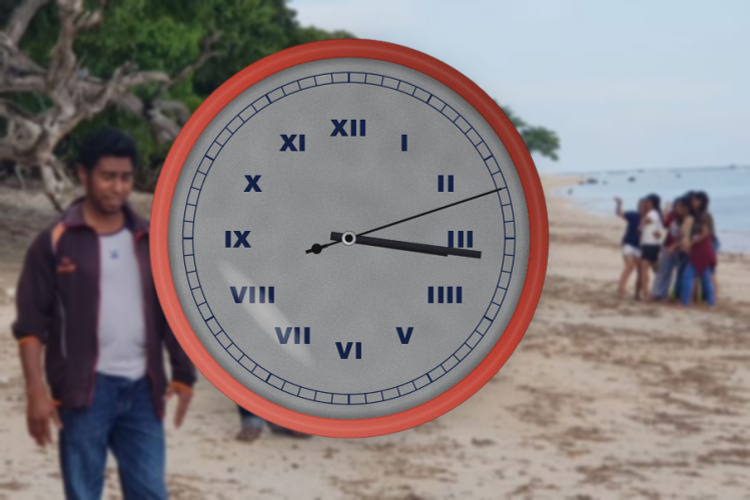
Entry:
3.16.12
